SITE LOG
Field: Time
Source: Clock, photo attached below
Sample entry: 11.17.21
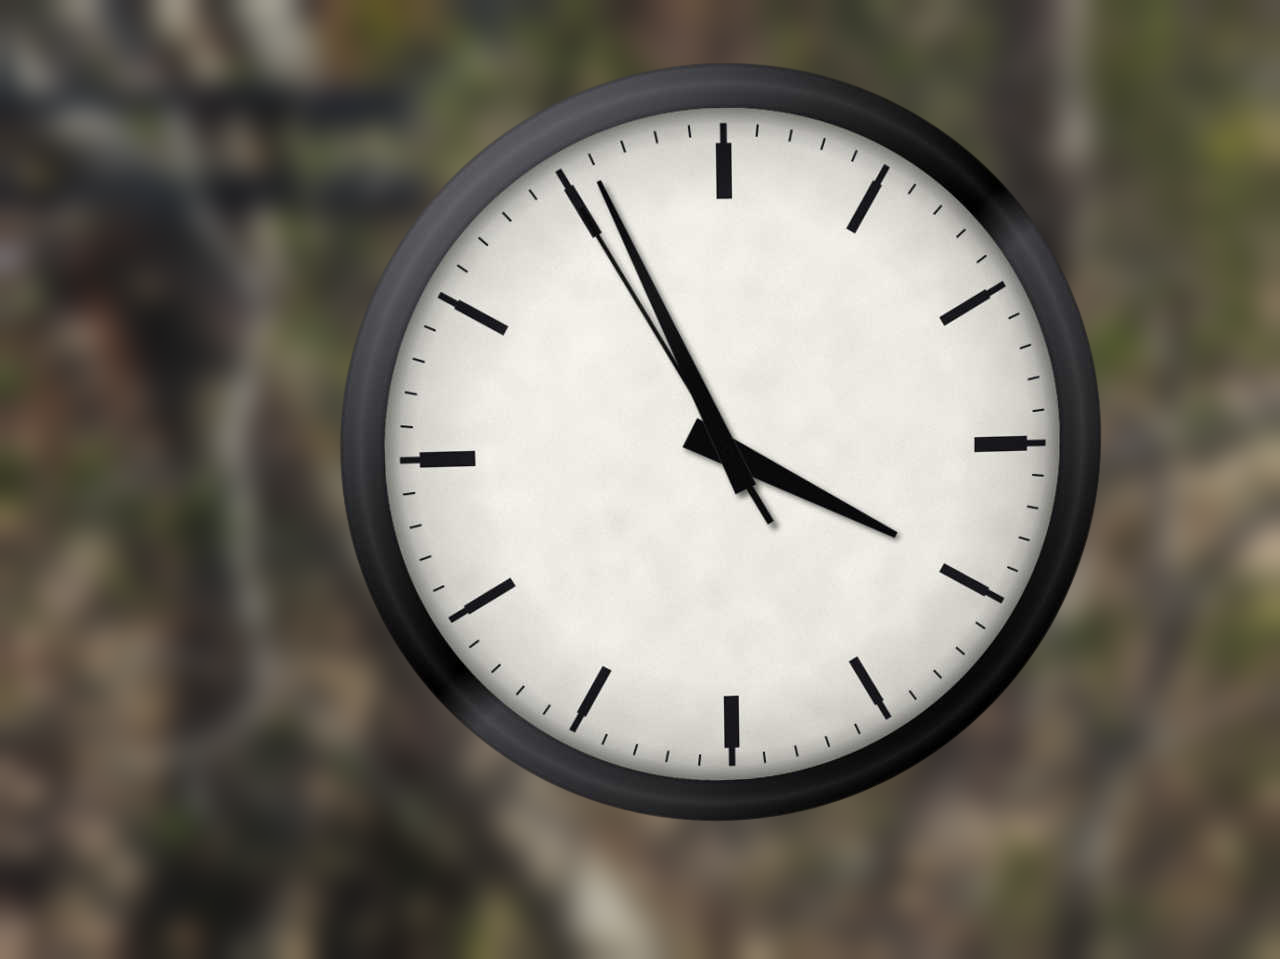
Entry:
3.55.55
